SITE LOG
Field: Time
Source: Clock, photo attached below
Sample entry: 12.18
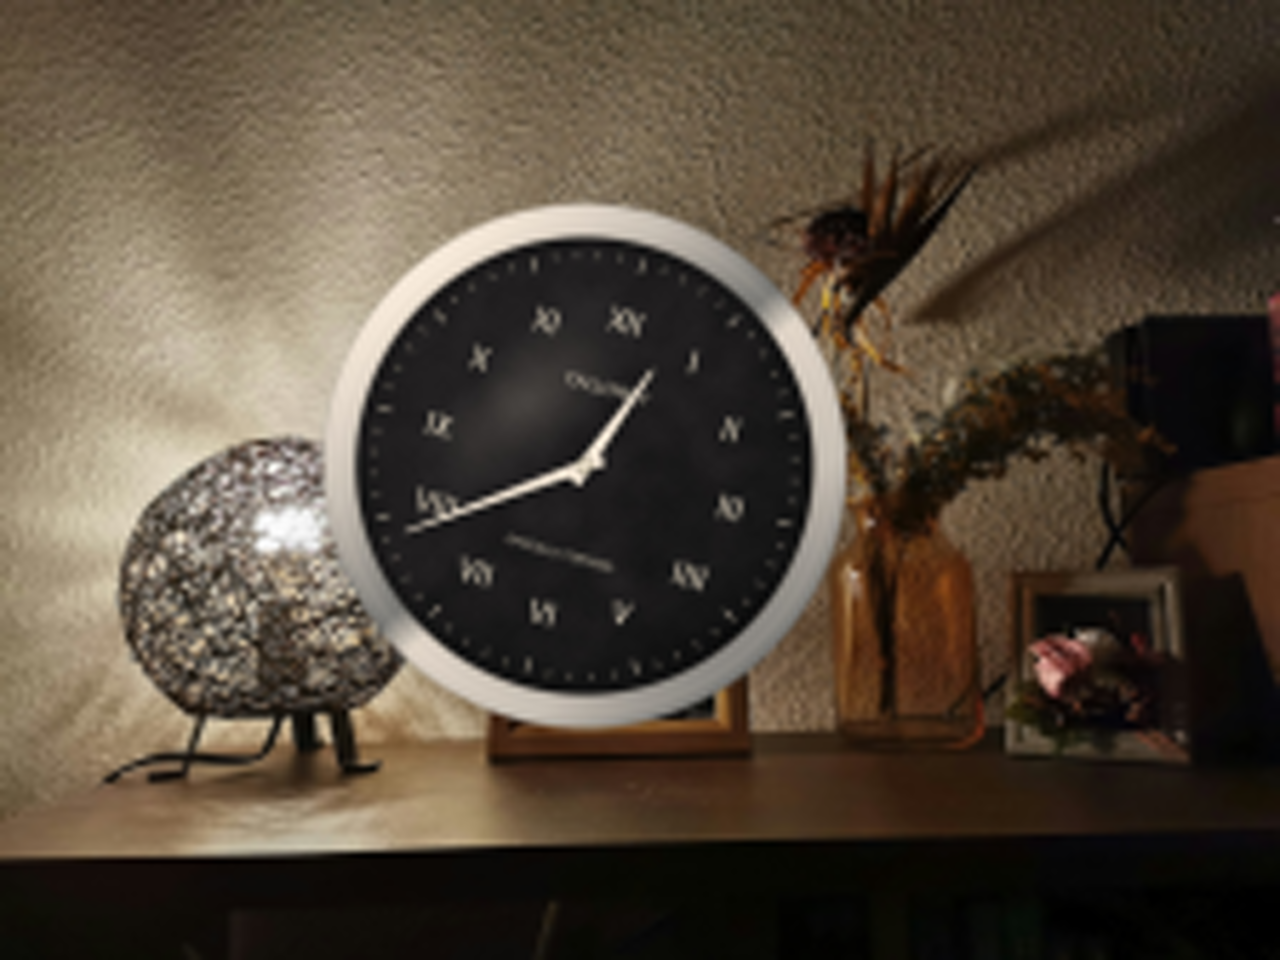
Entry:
12.39
